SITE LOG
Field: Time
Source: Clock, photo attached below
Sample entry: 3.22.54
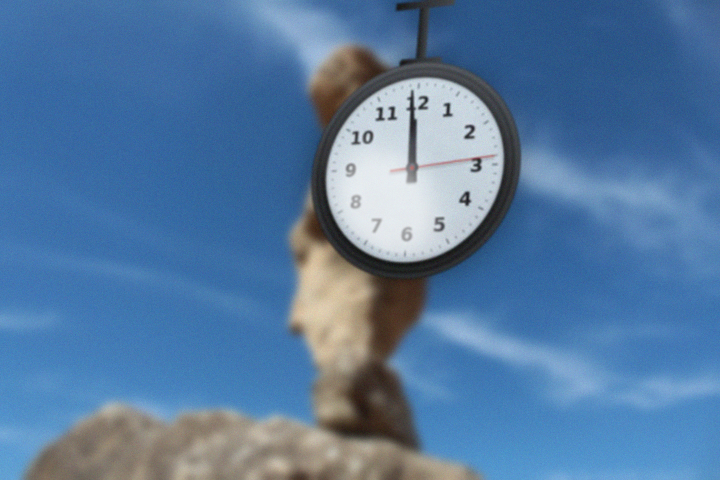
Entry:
11.59.14
